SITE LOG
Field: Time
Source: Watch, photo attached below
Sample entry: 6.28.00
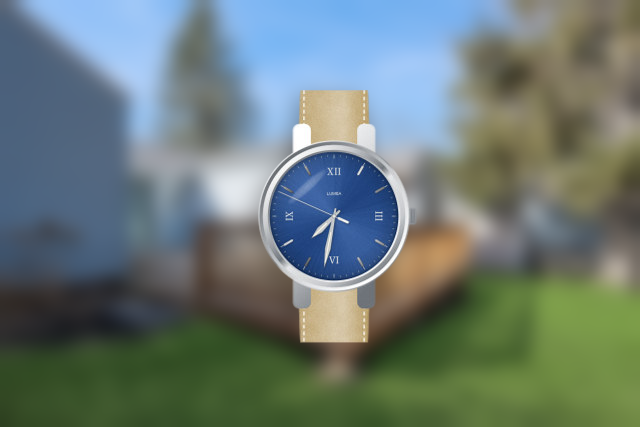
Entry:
7.31.49
